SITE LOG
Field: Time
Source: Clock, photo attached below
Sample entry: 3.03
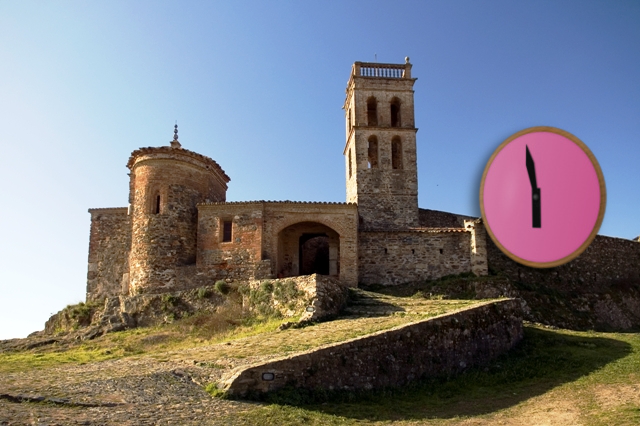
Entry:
5.58
